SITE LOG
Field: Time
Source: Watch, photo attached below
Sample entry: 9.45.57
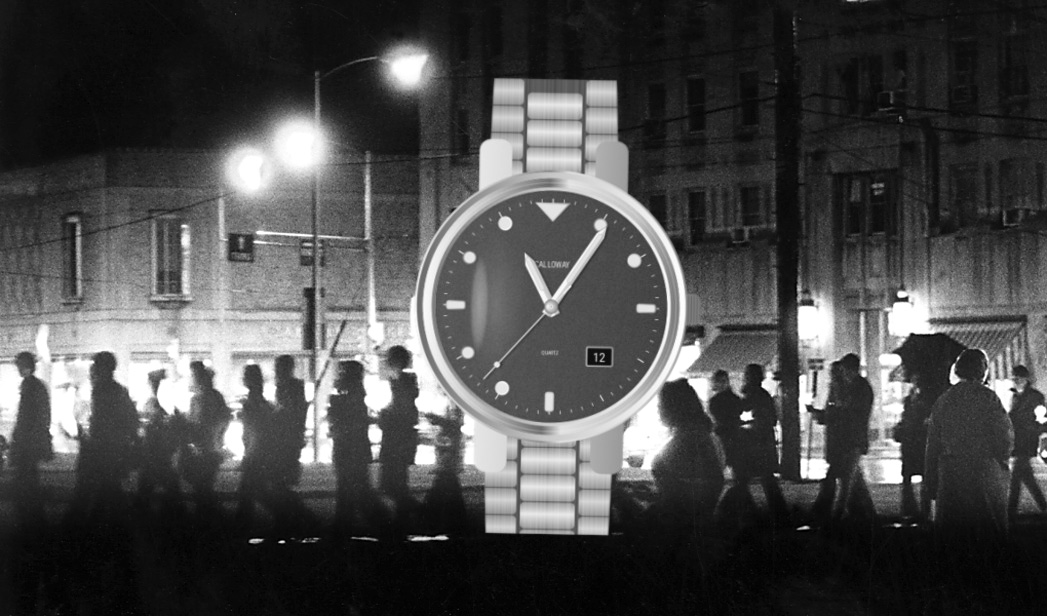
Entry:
11.05.37
